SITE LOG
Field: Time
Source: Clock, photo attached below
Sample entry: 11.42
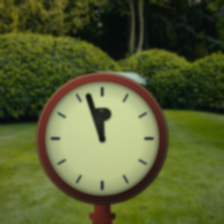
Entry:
11.57
